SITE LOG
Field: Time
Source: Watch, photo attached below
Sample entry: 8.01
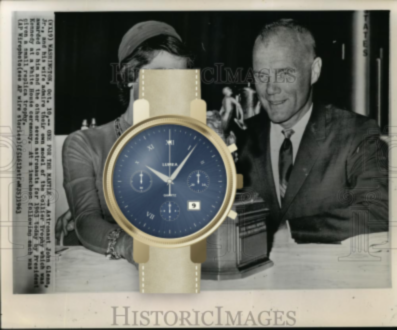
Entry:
10.06
